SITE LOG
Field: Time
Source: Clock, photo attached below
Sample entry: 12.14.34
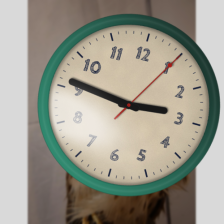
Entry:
2.46.05
